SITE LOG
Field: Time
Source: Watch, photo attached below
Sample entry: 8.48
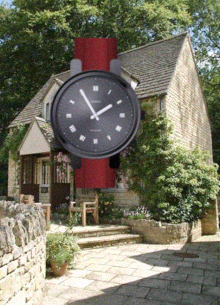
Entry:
1.55
